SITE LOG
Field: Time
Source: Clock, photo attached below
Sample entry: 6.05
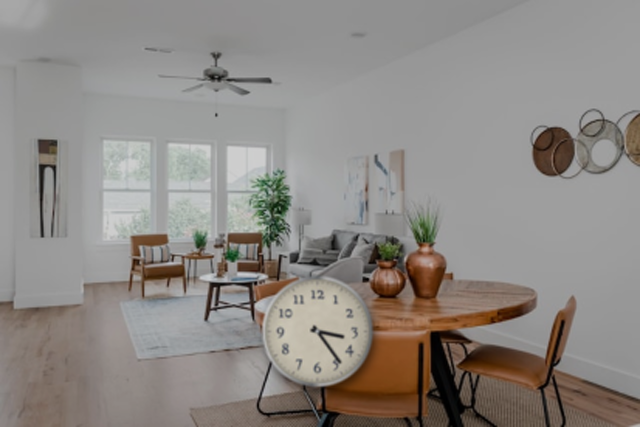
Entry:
3.24
